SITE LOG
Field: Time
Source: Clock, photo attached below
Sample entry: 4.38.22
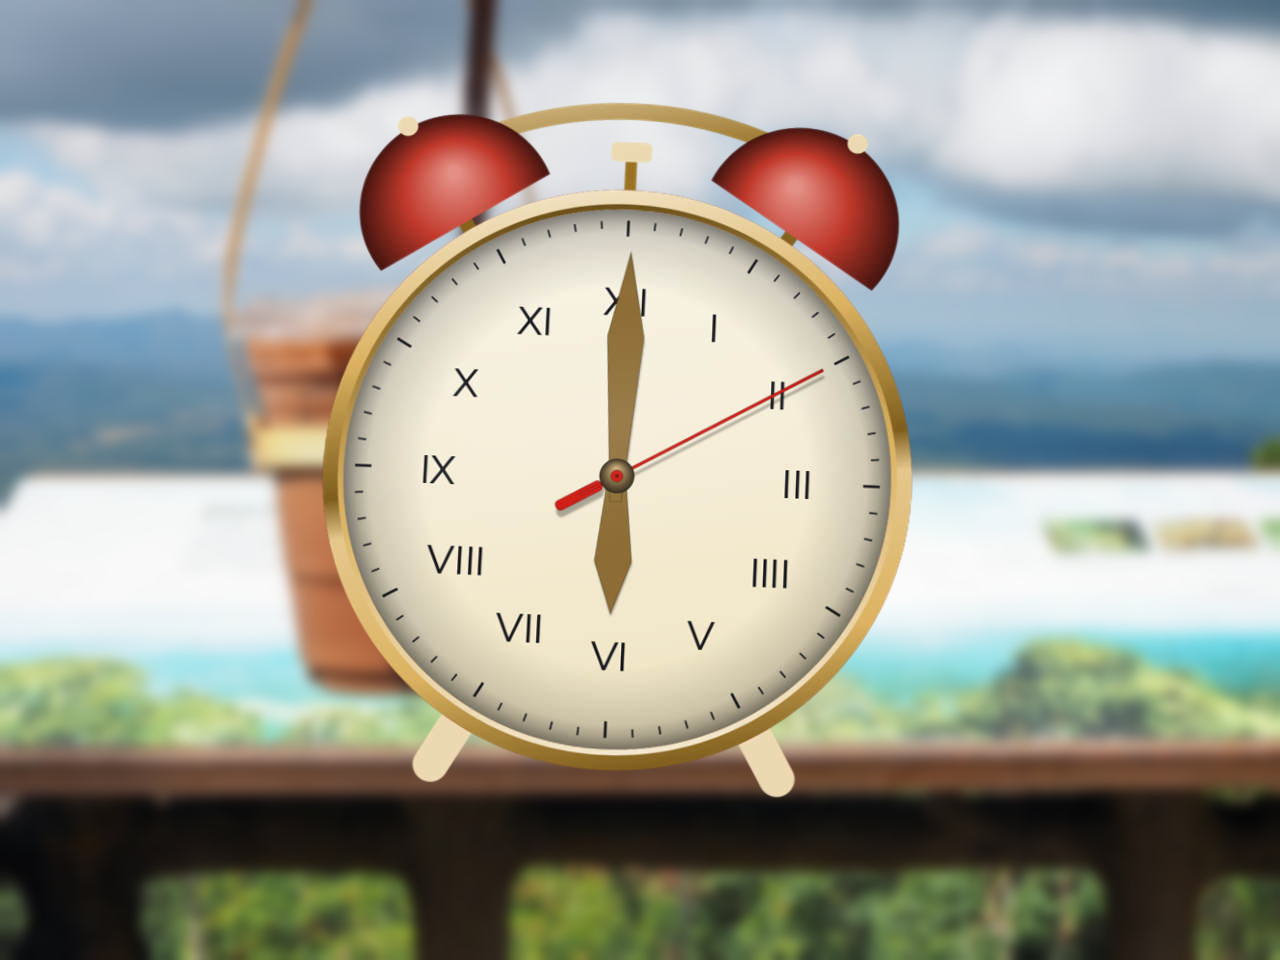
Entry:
6.00.10
